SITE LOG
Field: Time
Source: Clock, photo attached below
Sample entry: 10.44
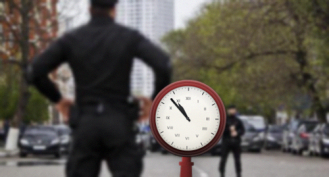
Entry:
10.53
